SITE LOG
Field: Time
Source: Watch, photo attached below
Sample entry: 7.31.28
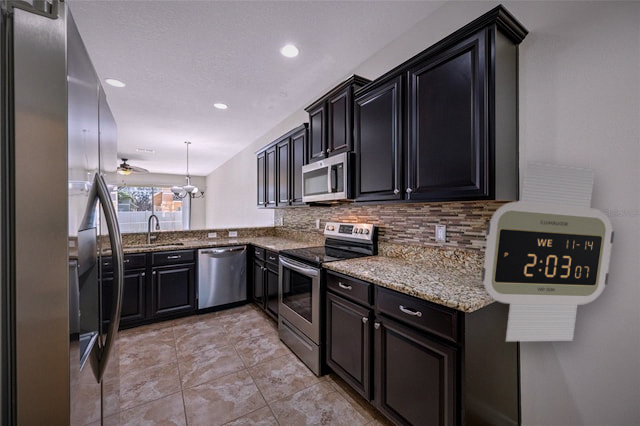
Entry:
2.03.07
